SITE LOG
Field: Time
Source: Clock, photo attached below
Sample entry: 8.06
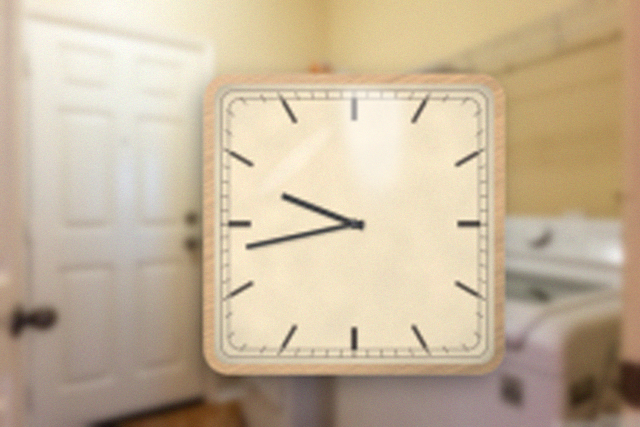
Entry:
9.43
